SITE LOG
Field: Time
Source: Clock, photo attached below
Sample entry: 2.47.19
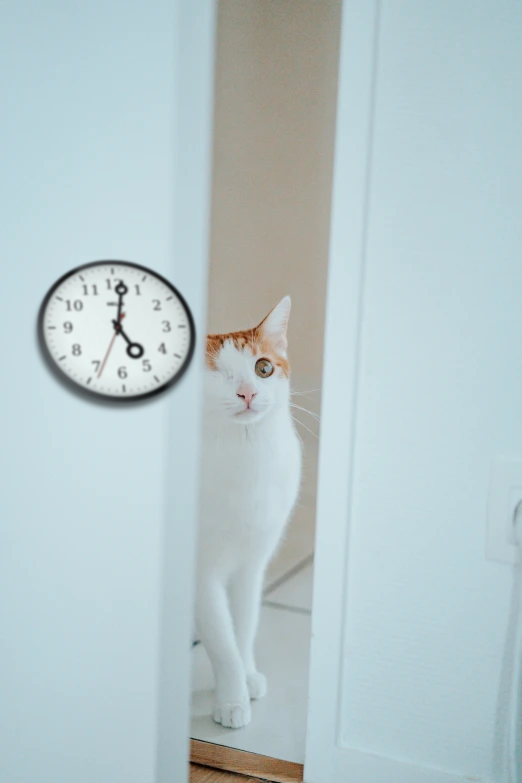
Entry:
5.01.34
